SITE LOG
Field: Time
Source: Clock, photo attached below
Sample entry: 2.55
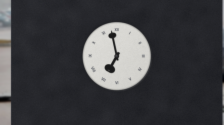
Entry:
6.58
